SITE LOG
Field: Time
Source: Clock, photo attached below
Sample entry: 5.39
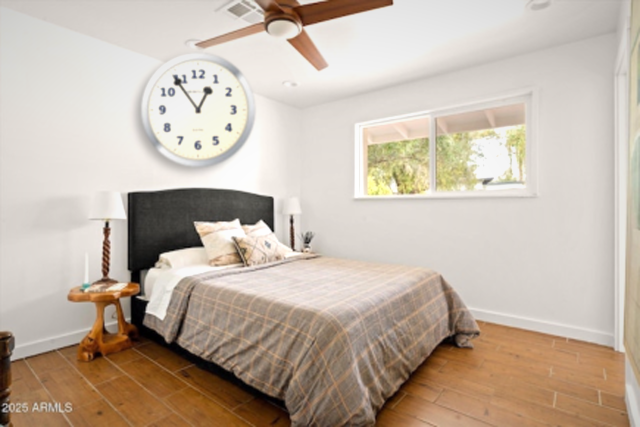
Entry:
12.54
